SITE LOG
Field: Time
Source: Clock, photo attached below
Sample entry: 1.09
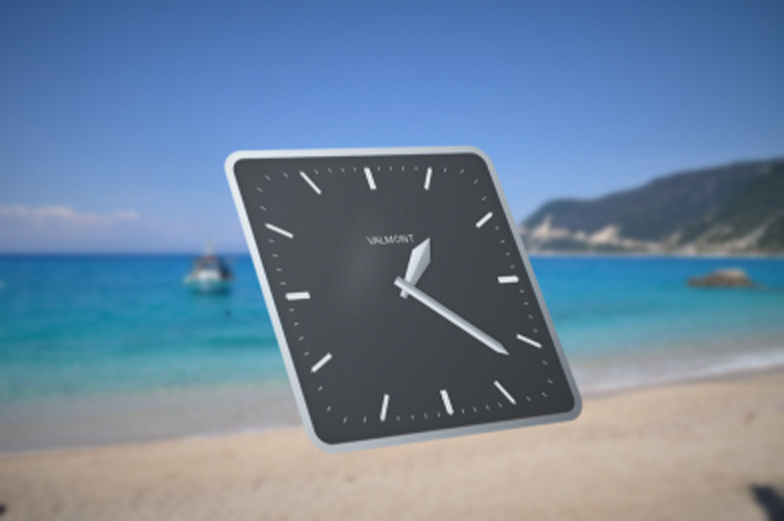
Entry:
1.22
